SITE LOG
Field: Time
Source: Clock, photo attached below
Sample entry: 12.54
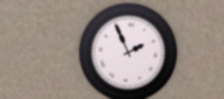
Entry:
1.55
